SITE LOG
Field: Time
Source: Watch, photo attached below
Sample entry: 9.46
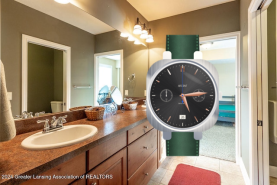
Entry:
5.14
